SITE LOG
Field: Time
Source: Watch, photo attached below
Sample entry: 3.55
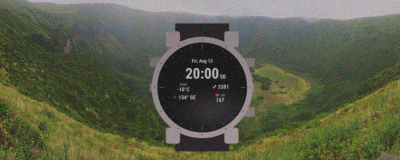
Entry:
20.00
